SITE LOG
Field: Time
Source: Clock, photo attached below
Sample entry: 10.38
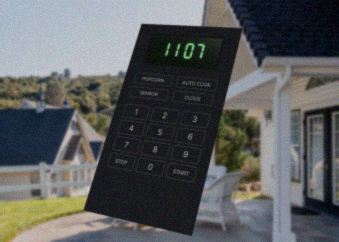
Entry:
11.07
